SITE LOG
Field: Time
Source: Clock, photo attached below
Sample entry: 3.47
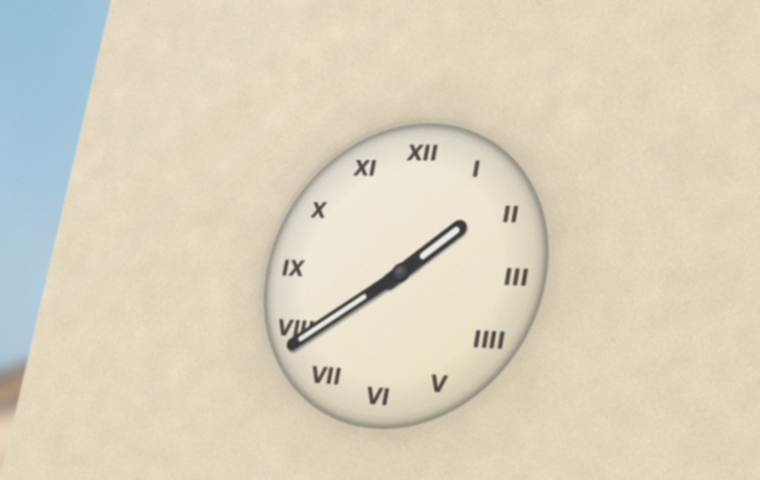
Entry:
1.39
